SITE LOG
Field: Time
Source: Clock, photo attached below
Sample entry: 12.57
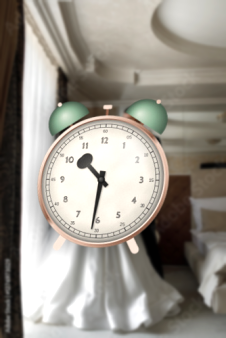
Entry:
10.31
